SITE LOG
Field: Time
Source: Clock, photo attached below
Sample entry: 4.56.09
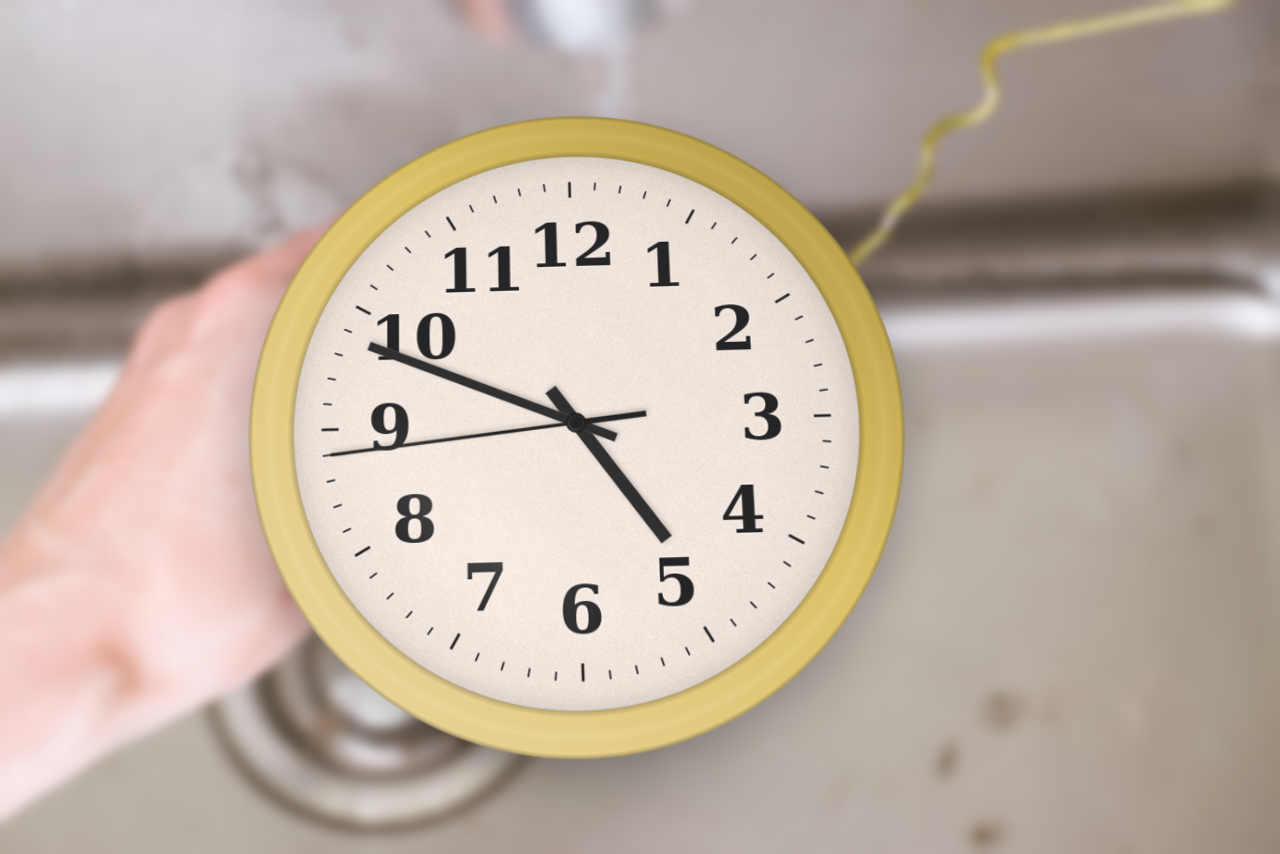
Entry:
4.48.44
